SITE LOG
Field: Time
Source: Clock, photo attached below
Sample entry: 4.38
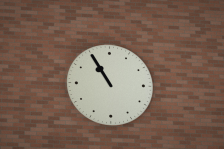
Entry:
10.55
